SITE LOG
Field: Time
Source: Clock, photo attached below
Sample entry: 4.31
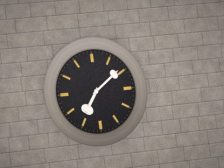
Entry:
7.09
